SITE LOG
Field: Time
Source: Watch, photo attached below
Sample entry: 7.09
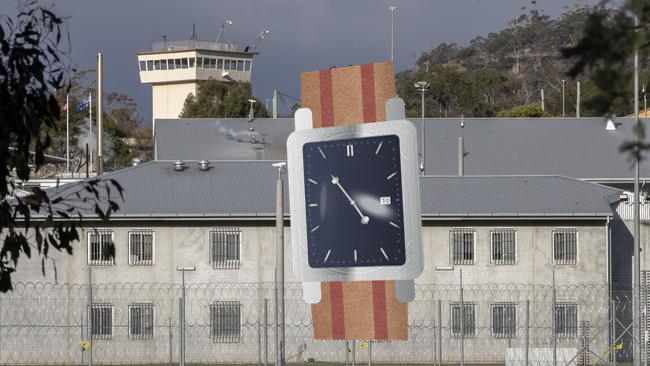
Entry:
4.54
